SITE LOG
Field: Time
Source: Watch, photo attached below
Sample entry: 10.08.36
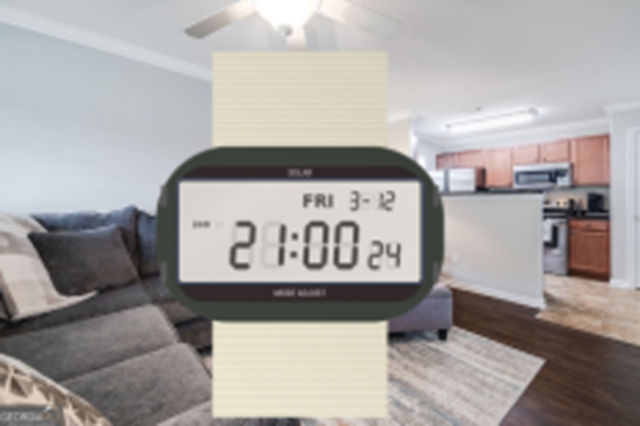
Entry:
21.00.24
